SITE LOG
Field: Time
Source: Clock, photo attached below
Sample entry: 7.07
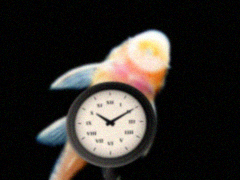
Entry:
10.10
